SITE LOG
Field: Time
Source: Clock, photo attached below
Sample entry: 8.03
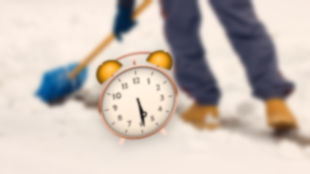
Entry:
5.29
